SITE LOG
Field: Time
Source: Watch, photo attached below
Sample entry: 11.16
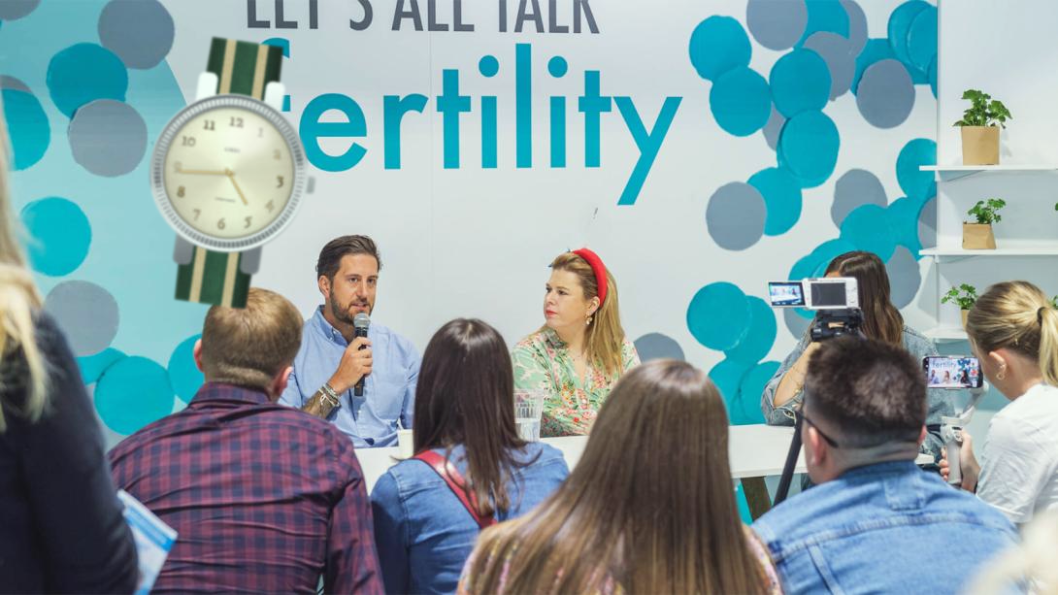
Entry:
4.44
